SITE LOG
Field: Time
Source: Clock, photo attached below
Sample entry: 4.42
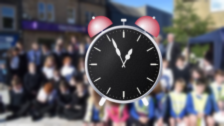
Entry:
12.56
